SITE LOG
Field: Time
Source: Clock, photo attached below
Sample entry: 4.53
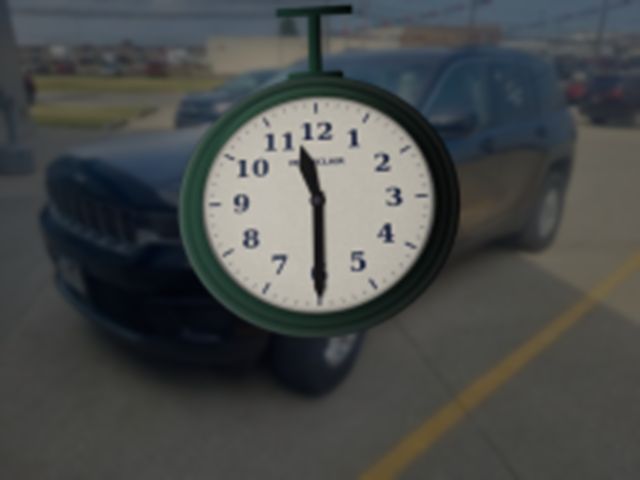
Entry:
11.30
